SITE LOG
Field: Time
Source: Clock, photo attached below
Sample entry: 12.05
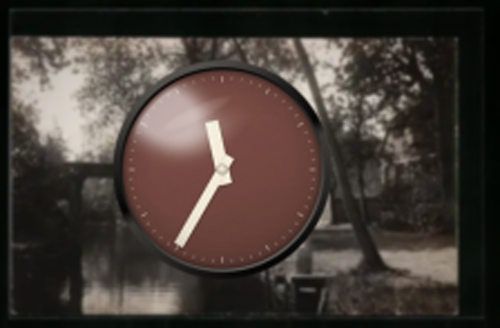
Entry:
11.35
